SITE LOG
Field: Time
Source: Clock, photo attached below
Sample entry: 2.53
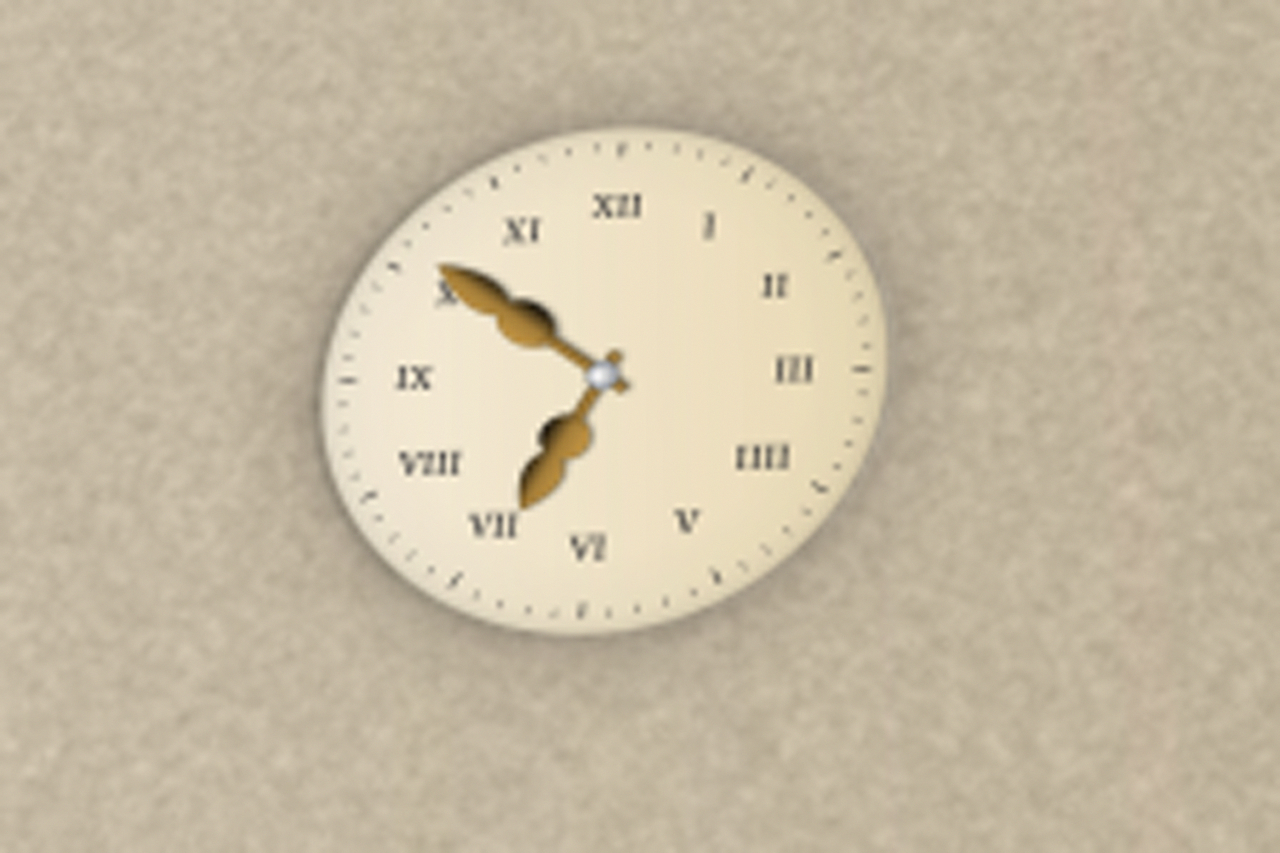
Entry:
6.51
